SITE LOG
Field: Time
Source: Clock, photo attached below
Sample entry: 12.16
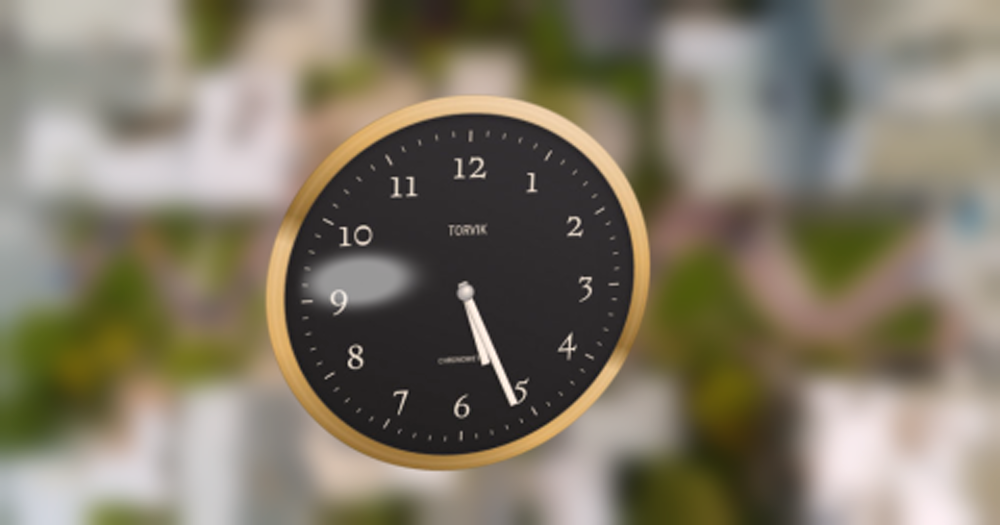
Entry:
5.26
